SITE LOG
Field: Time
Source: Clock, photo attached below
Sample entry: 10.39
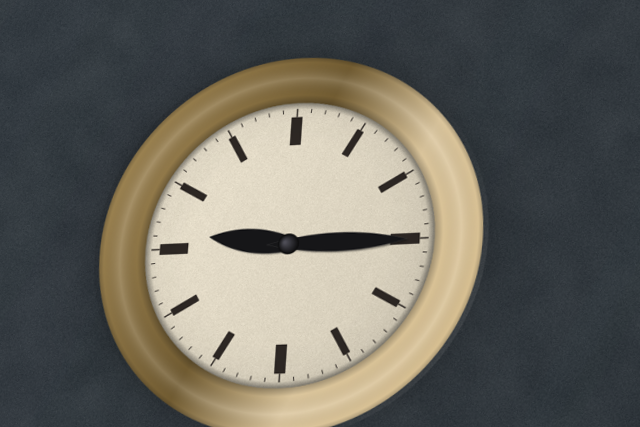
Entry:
9.15
